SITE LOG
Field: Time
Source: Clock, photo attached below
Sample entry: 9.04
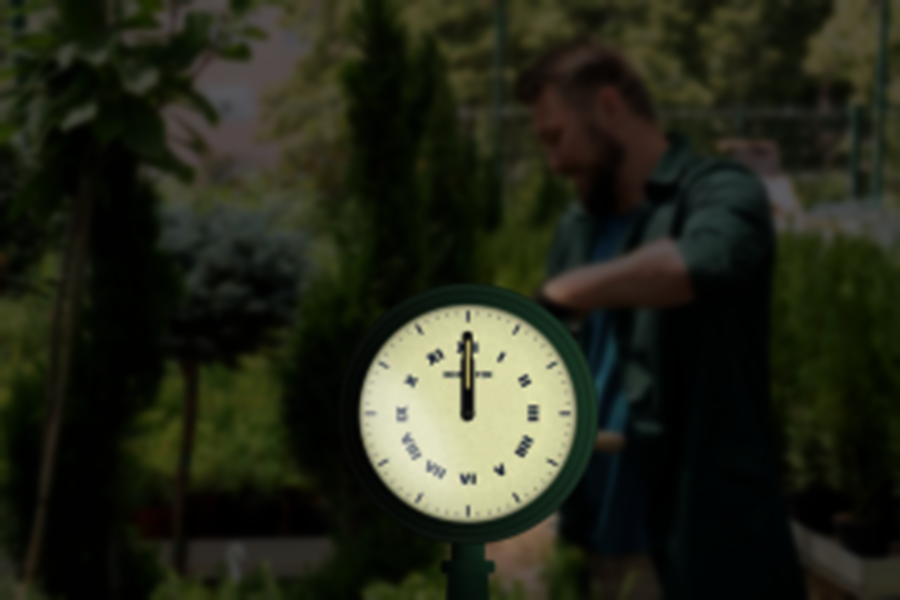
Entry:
12.00
